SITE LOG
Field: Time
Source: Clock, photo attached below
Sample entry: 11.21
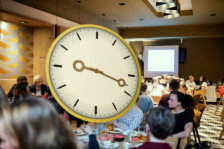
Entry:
9.18
